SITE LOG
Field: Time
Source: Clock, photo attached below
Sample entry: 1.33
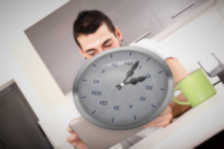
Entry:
2.03
